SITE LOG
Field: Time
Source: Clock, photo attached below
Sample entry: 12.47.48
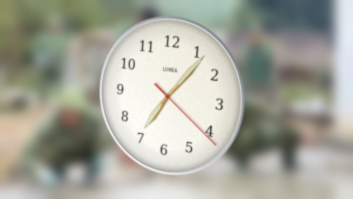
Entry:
7.06.21
